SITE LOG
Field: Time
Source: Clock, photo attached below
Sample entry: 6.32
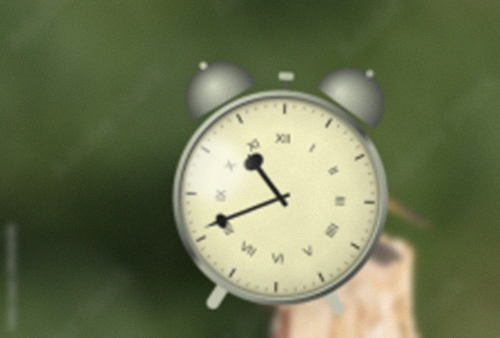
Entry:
10.41
